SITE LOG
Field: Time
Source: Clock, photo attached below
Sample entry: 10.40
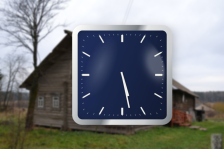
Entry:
5.28
